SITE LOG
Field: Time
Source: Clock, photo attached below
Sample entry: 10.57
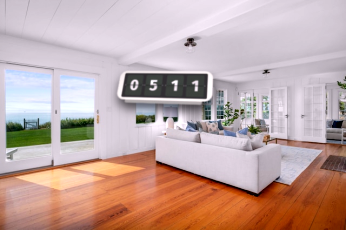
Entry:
5.11
